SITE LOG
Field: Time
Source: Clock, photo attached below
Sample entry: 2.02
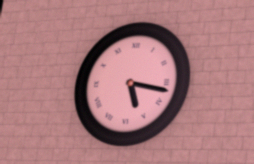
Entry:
5.17
